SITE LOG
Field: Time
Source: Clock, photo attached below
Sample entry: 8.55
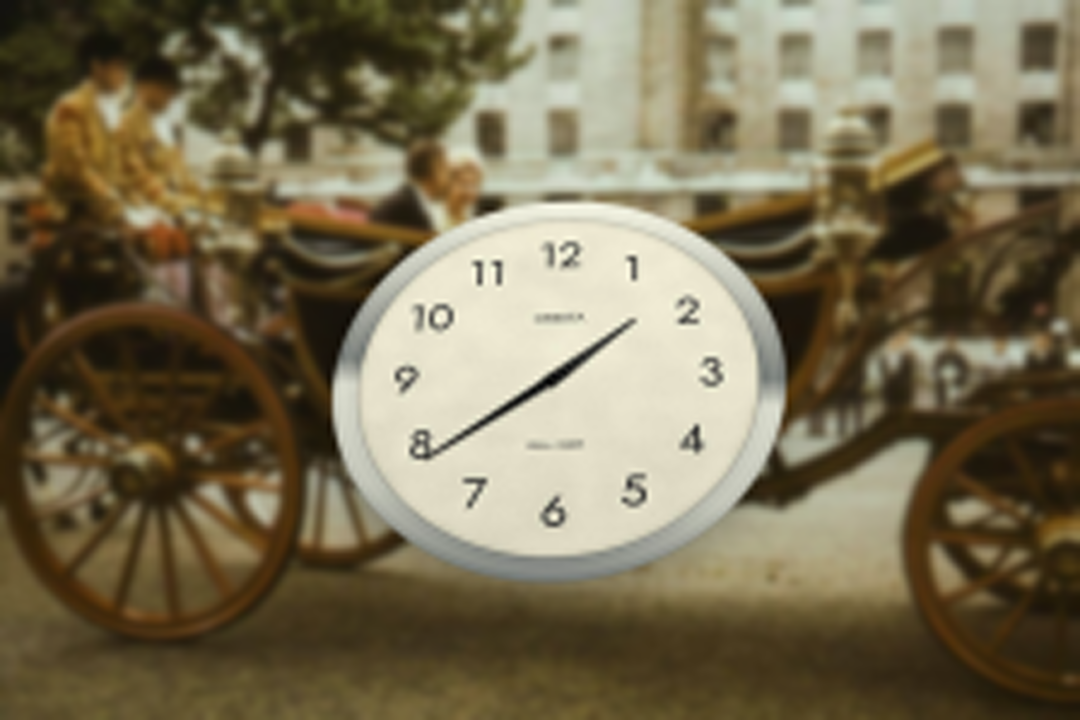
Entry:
1.39
